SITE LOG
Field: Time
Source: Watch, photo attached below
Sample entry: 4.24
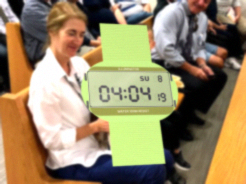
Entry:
4.04
